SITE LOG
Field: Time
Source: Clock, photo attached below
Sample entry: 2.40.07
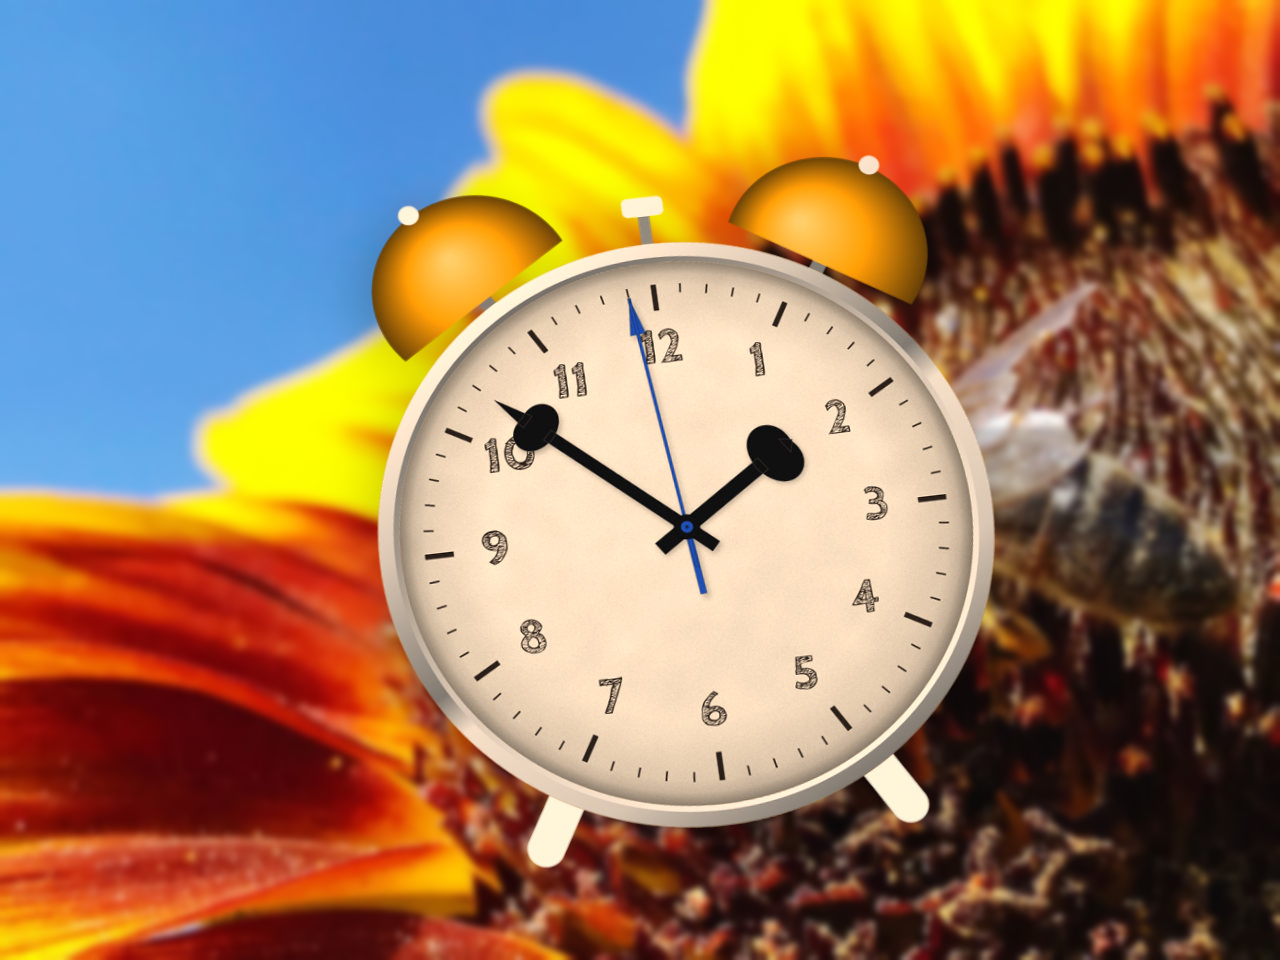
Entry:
1.51.59
